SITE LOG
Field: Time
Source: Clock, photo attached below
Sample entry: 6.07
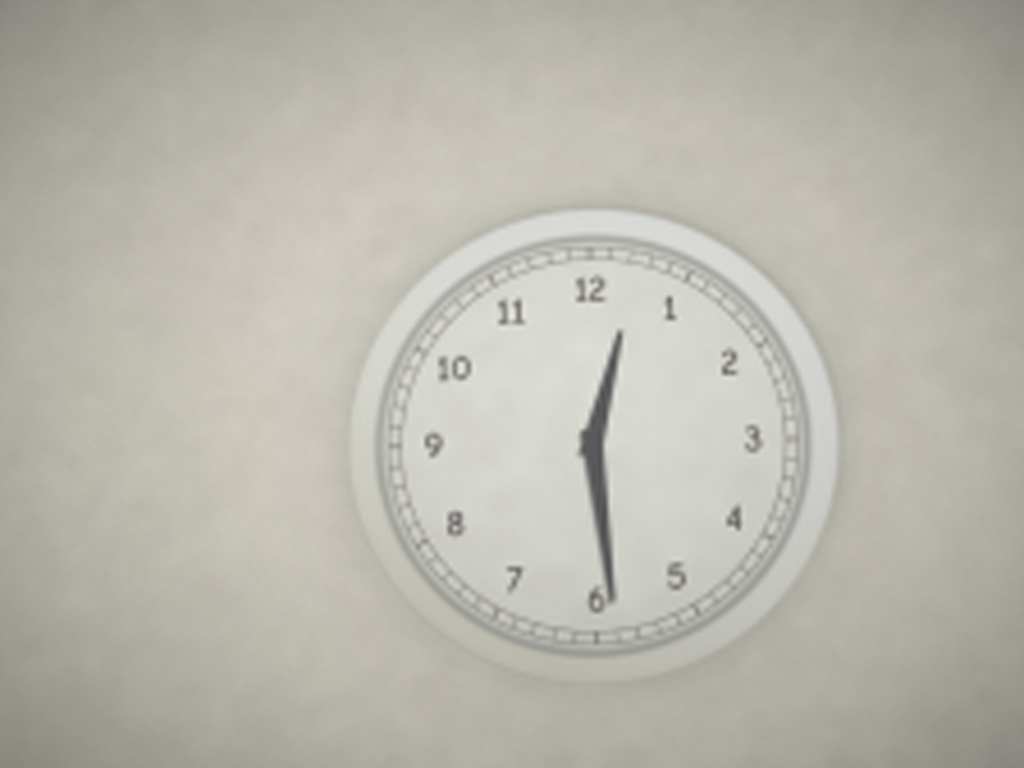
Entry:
12.29
